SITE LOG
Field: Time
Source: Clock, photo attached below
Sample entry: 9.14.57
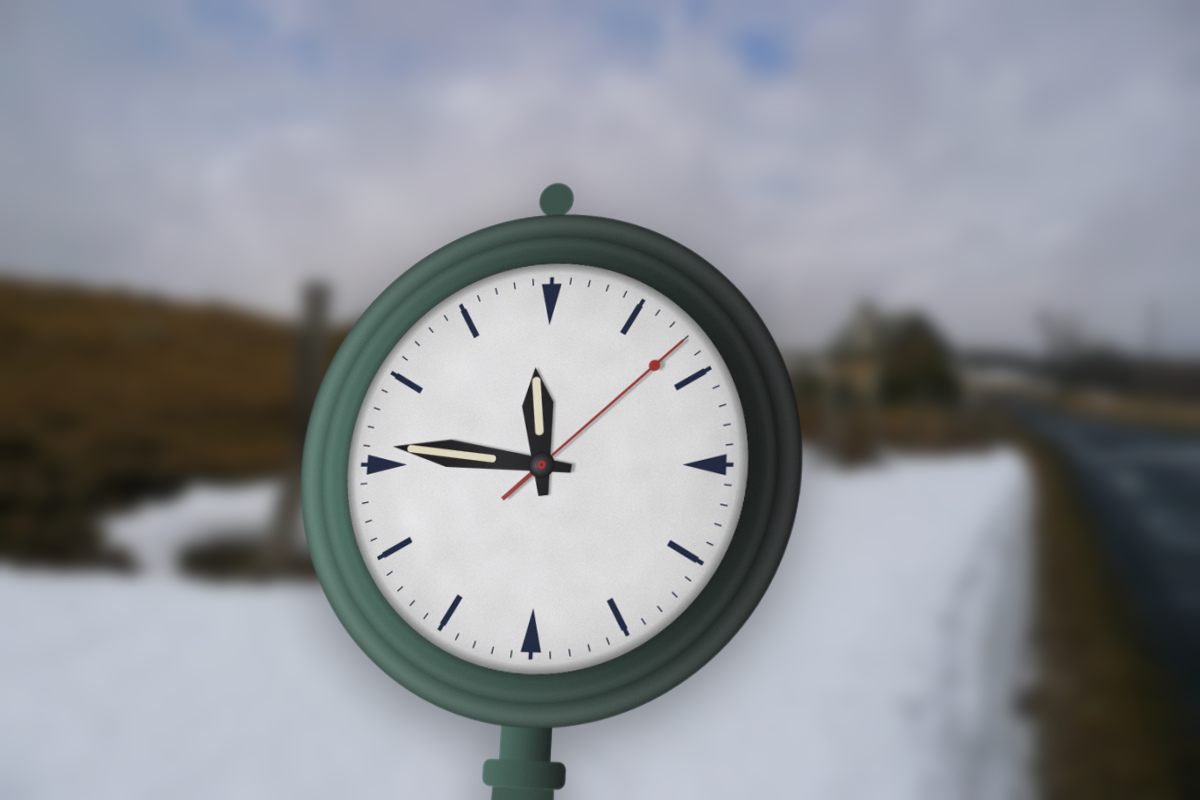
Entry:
11.46.08
